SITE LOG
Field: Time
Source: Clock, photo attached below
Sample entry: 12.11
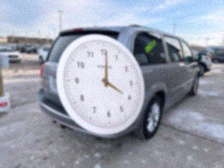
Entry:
4.01
